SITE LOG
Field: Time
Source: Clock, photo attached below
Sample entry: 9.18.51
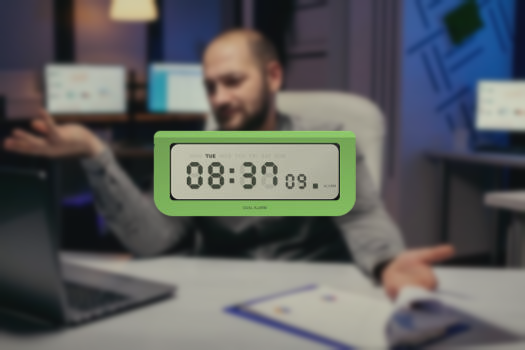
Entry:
8.37.09
